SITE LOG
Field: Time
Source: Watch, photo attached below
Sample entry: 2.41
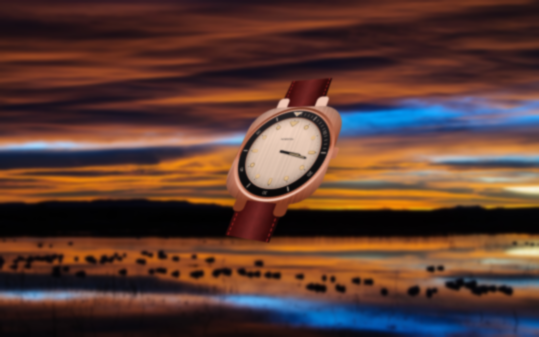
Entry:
3.17
